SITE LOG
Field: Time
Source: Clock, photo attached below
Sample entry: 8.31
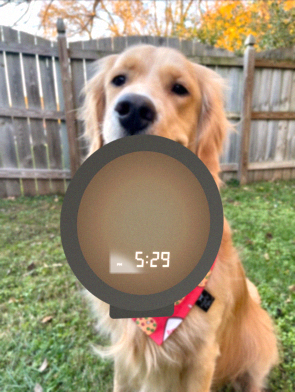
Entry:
5.29
